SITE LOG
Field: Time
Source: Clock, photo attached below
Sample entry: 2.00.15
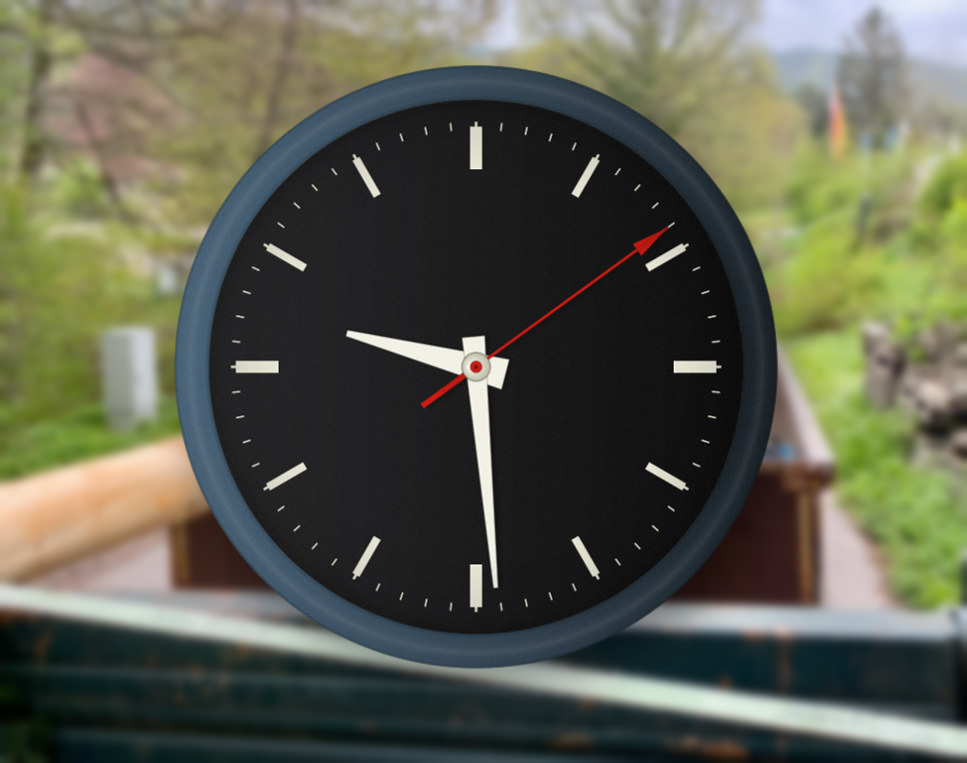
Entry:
9.29.09
